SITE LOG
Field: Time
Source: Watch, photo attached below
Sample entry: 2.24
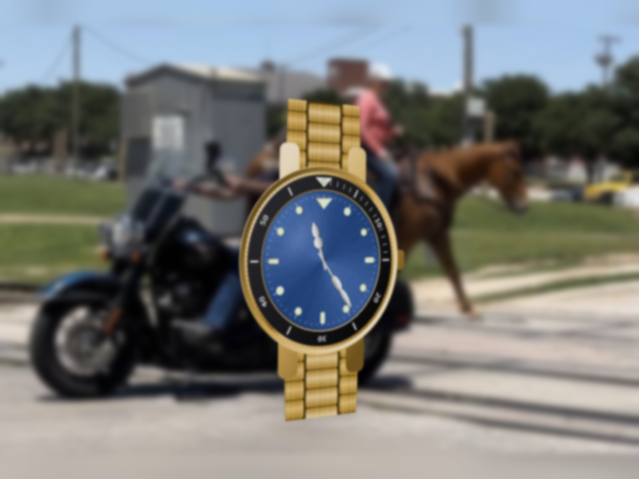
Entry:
11.24
